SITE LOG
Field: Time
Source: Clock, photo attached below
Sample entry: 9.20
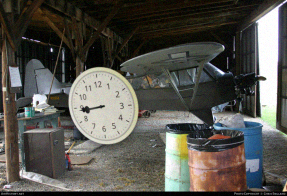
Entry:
8.44
